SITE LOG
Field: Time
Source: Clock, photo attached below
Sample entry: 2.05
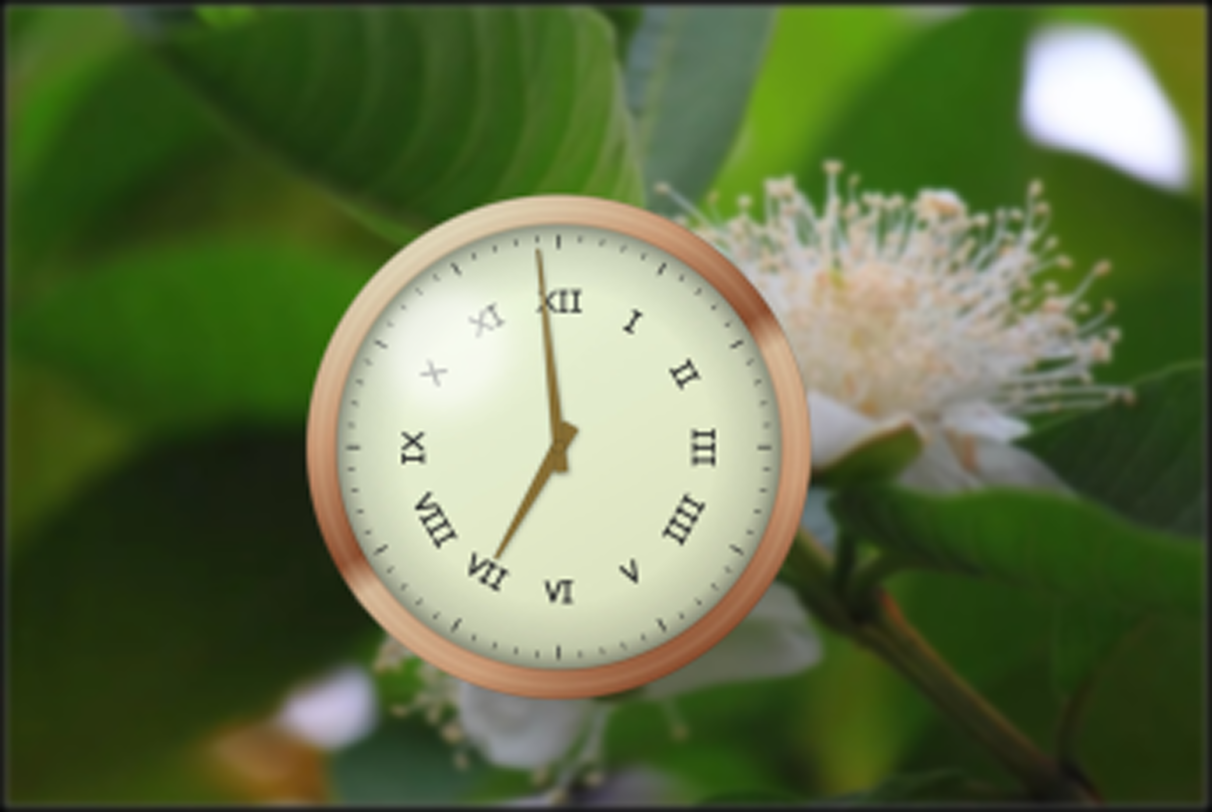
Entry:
6.59
